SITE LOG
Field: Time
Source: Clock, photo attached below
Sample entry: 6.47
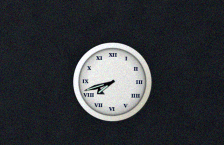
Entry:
7.42
